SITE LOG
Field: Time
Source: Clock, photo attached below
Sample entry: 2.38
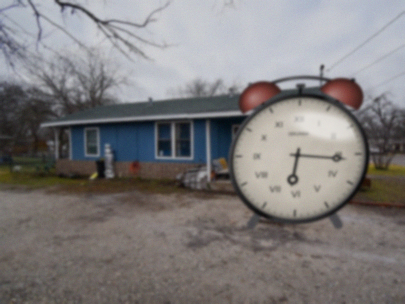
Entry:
6.16
